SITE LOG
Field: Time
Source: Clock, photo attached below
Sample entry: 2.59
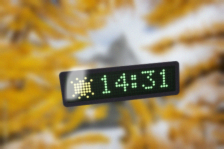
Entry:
14.31
